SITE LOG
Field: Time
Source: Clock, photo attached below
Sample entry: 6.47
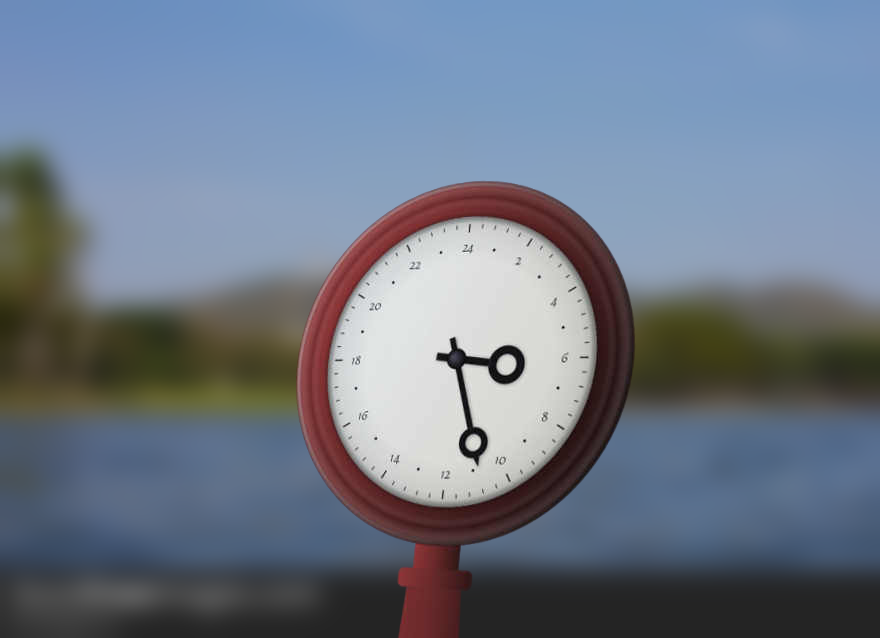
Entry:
6.27
